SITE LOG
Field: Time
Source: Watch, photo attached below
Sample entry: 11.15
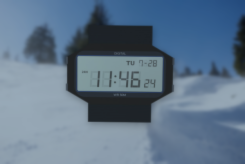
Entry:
11.46
